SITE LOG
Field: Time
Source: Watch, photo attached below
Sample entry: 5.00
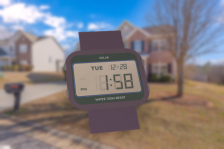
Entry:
1.58
